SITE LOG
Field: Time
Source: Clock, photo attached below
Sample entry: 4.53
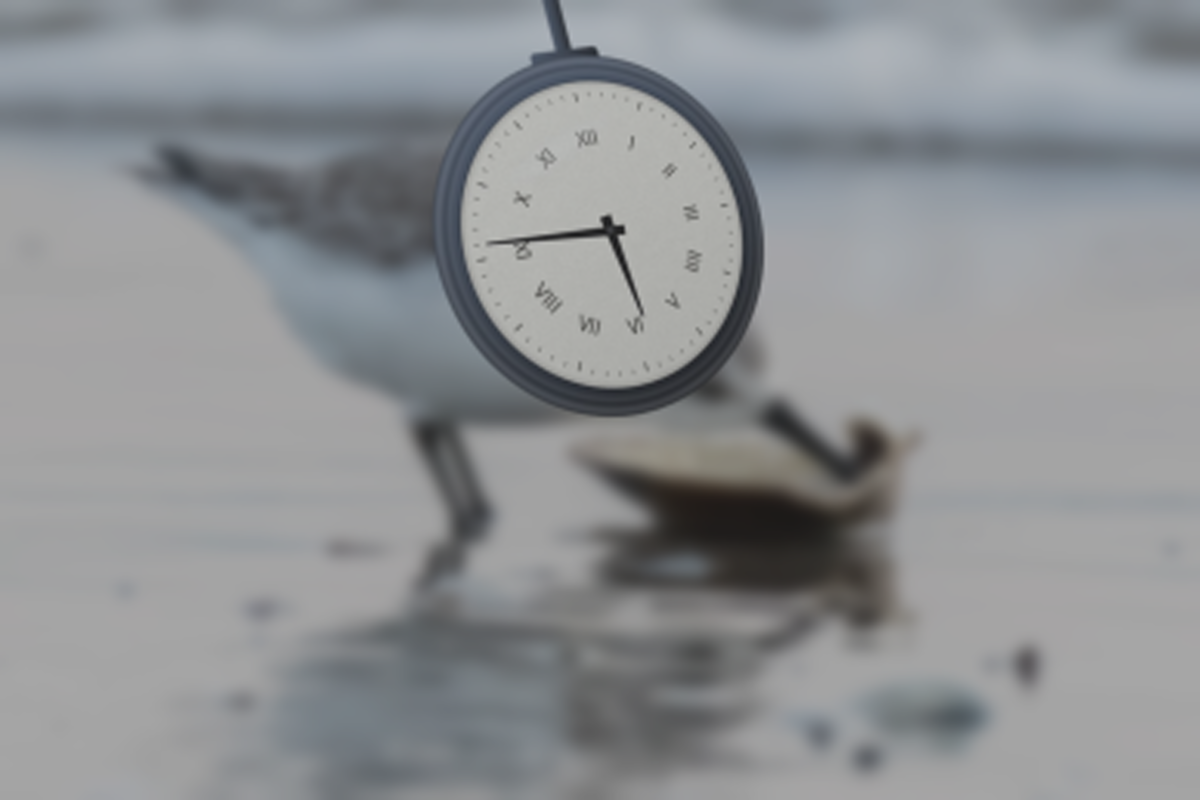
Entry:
5.46
